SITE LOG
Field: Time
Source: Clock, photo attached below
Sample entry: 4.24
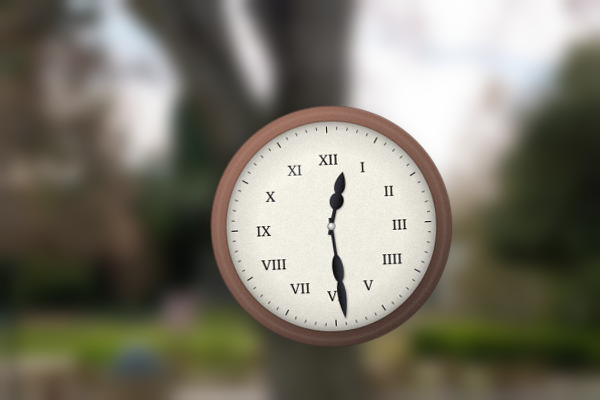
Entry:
12.29
